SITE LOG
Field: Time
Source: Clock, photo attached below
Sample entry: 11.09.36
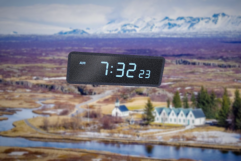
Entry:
7.32.23
